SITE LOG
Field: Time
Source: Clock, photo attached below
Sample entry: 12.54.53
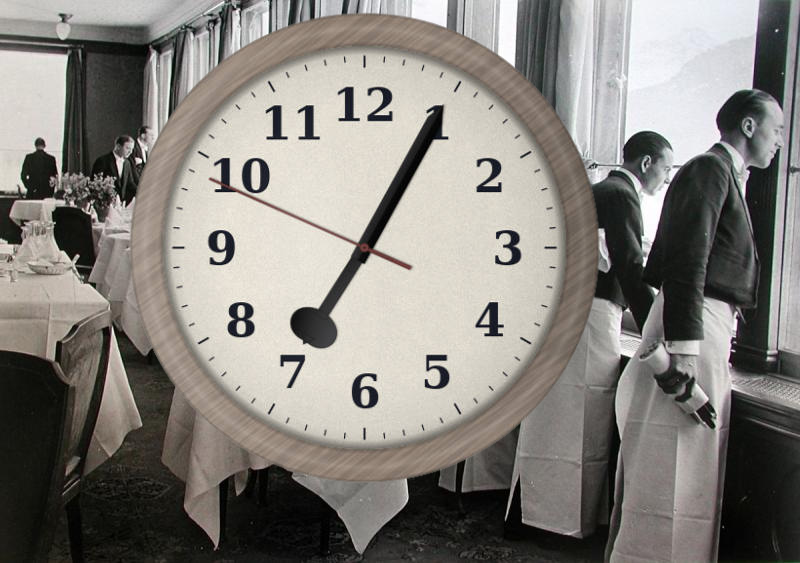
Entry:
7.04.49
